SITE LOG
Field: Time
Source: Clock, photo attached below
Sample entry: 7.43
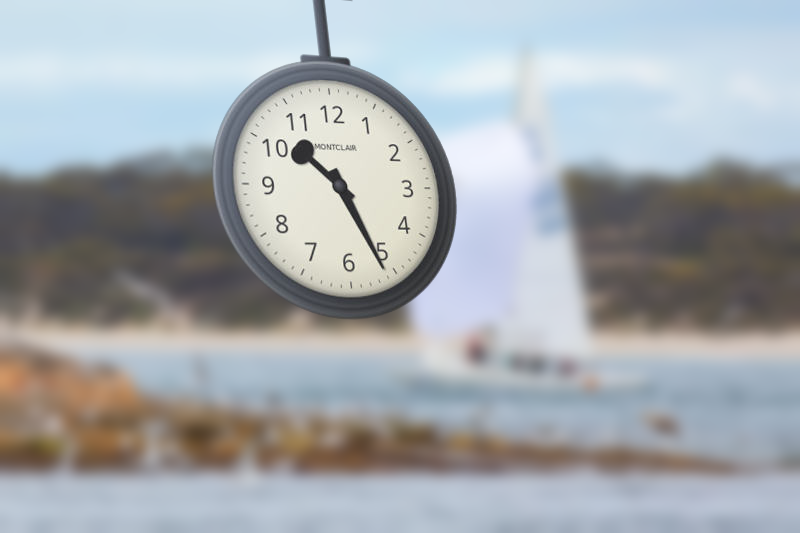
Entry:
10.26
